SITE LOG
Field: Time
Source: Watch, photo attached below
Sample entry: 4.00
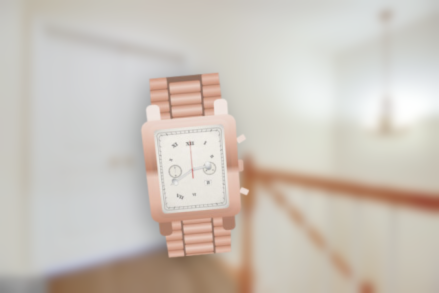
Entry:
2.40
